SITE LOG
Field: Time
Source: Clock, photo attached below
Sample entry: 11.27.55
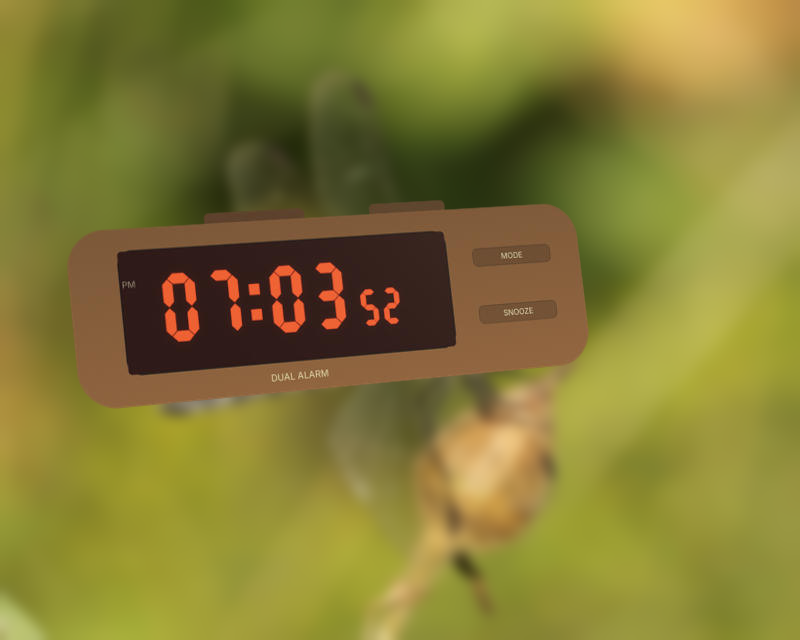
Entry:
7.03.52
